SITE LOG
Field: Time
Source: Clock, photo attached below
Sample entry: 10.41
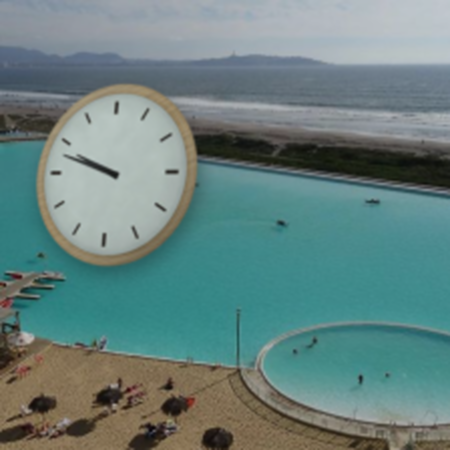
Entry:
9.48
